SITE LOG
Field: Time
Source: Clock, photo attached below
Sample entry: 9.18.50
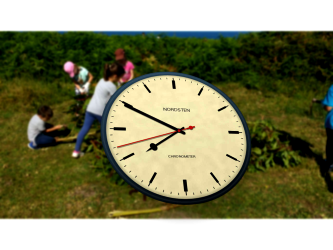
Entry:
7.49.42
